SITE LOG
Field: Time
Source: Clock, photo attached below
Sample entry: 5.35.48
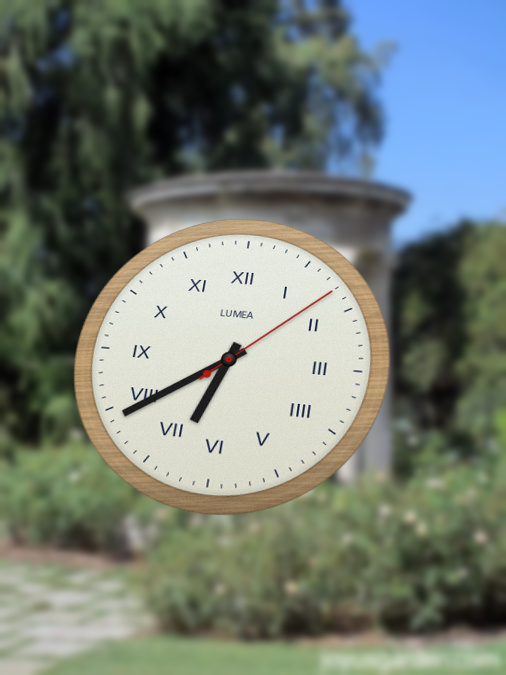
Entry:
6.39.08
